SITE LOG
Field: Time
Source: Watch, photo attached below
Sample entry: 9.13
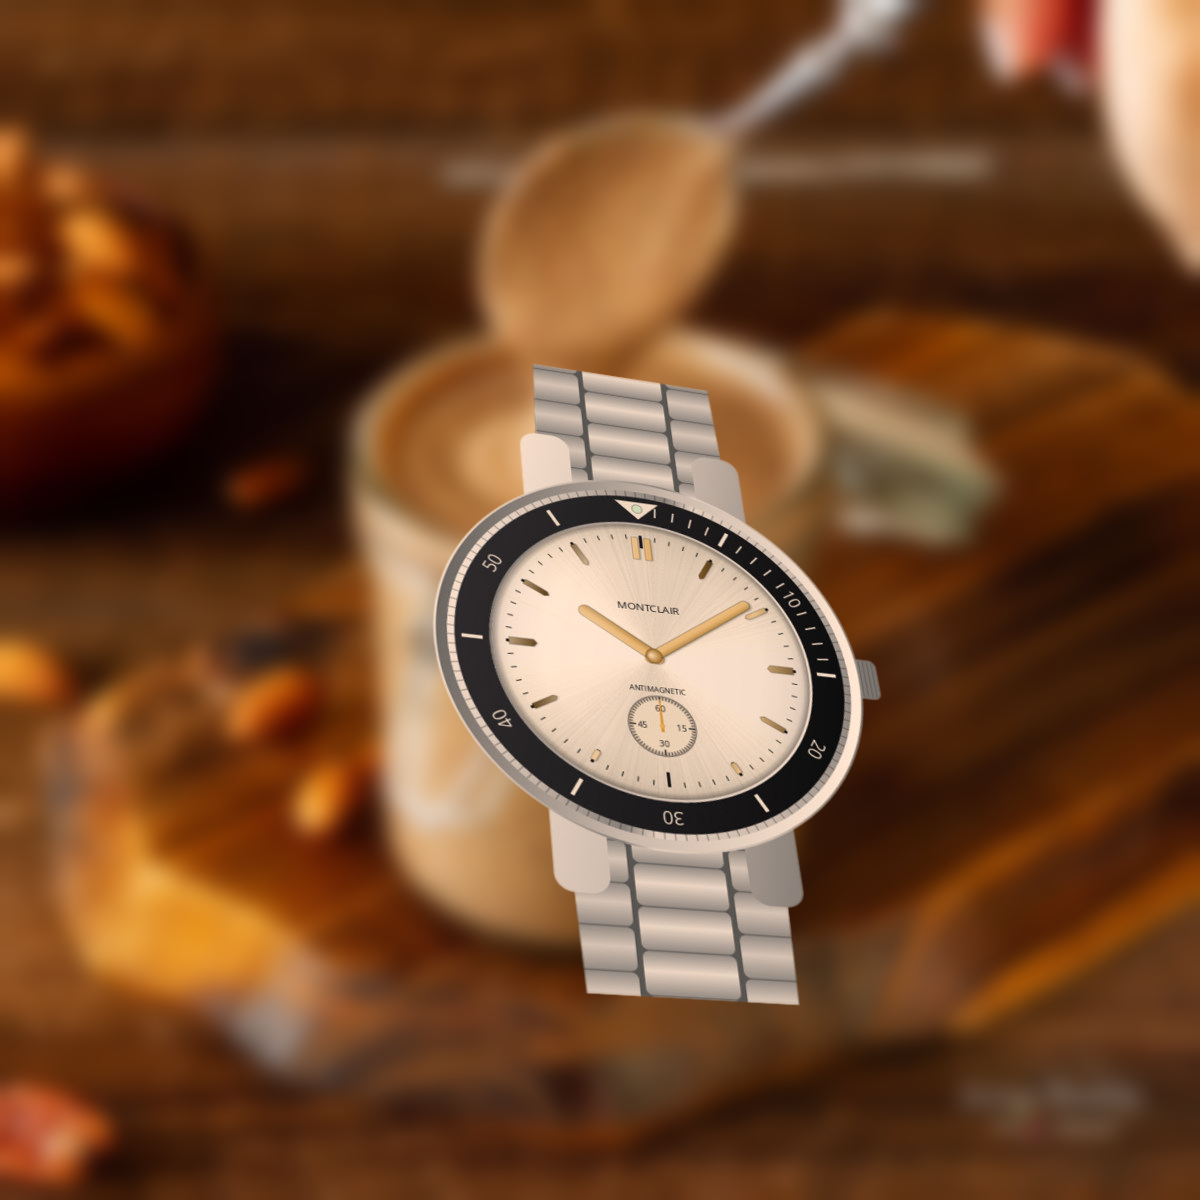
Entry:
10.09
